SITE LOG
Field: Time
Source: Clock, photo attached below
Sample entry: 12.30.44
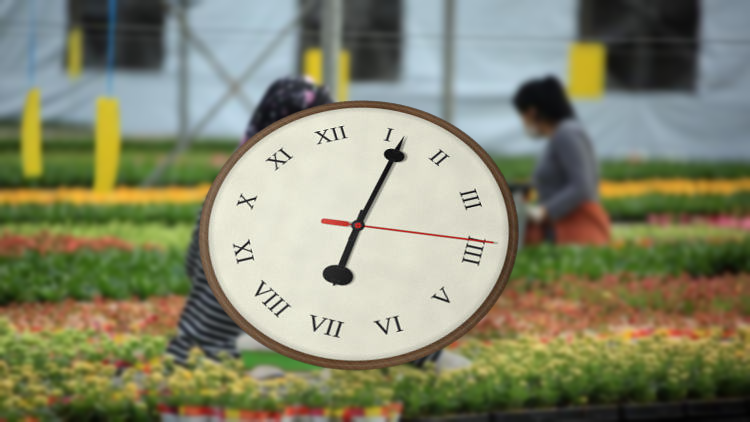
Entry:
7.06.19
